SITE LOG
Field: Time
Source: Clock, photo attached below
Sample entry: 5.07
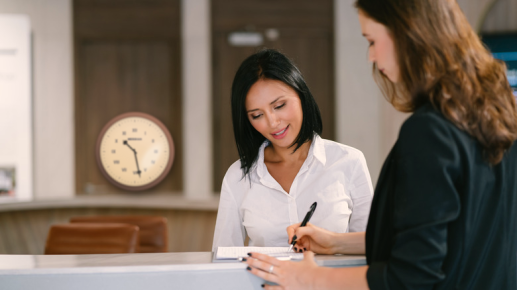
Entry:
10.28
